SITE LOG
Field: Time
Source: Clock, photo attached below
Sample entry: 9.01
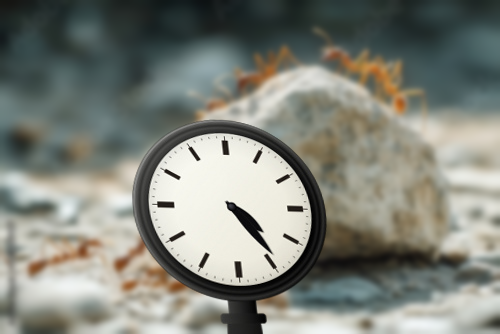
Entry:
4.24
